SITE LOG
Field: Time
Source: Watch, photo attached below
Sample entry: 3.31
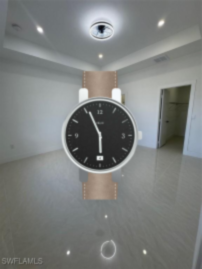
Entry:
5.56
